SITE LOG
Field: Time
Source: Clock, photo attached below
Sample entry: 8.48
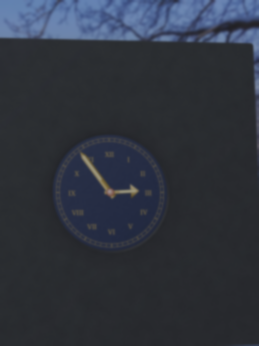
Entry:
2.54
